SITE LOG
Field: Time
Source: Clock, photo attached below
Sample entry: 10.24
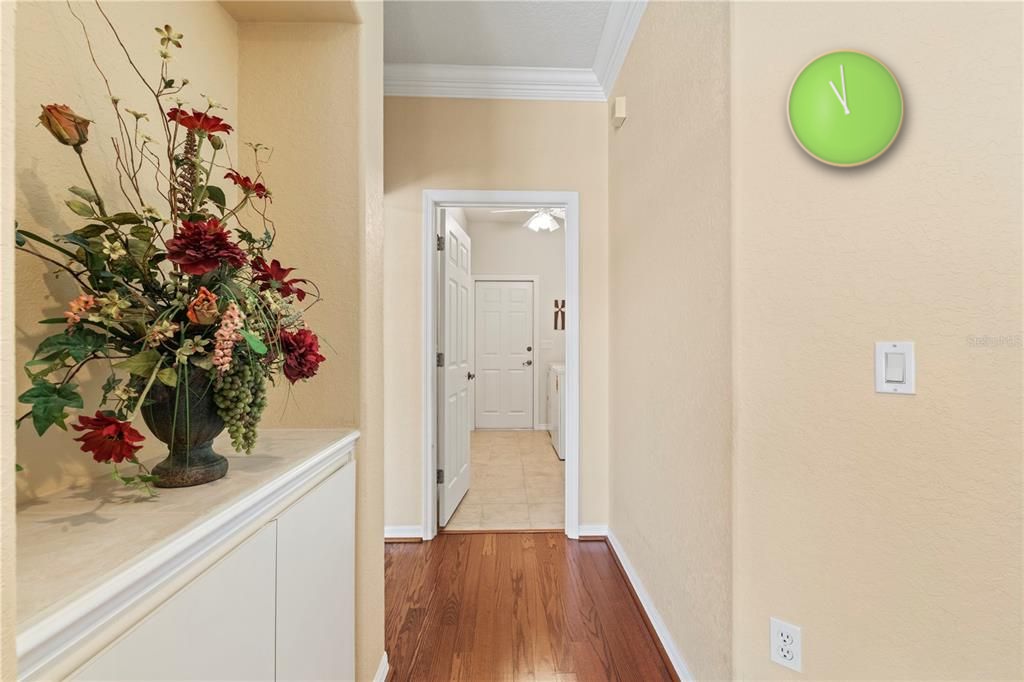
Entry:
10.59
